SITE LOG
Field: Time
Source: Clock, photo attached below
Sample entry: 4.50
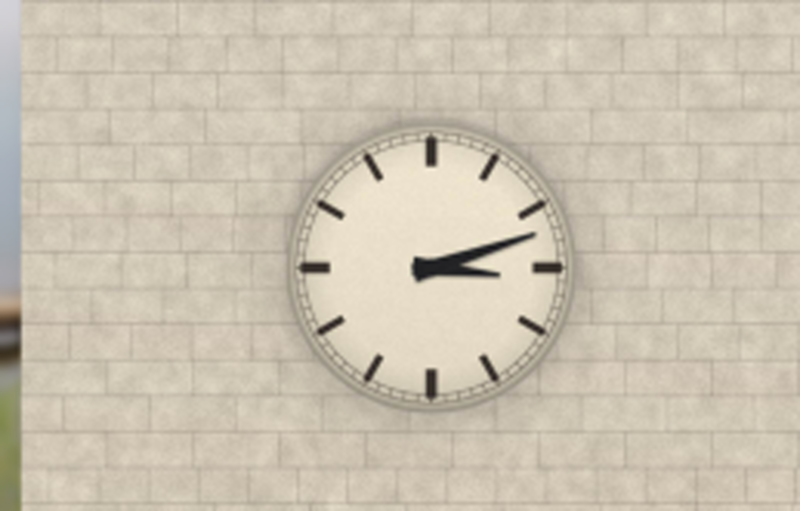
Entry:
3.12
